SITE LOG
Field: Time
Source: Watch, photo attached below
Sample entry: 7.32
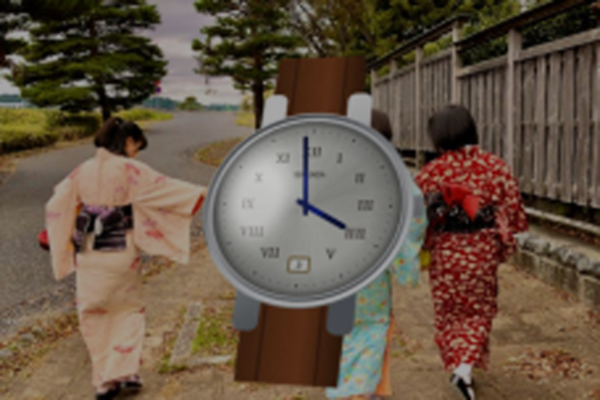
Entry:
3.59
